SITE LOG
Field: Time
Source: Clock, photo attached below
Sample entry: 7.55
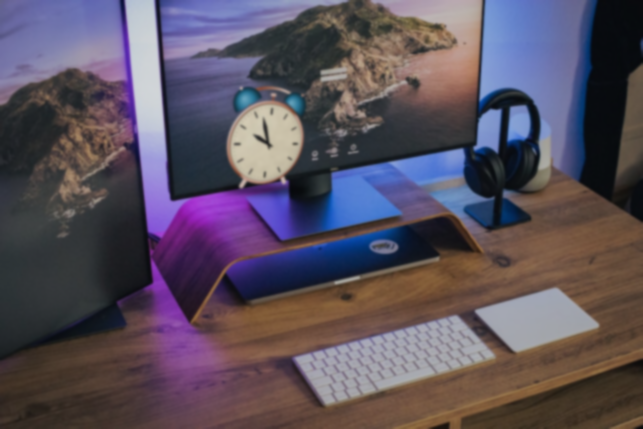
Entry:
9.57
